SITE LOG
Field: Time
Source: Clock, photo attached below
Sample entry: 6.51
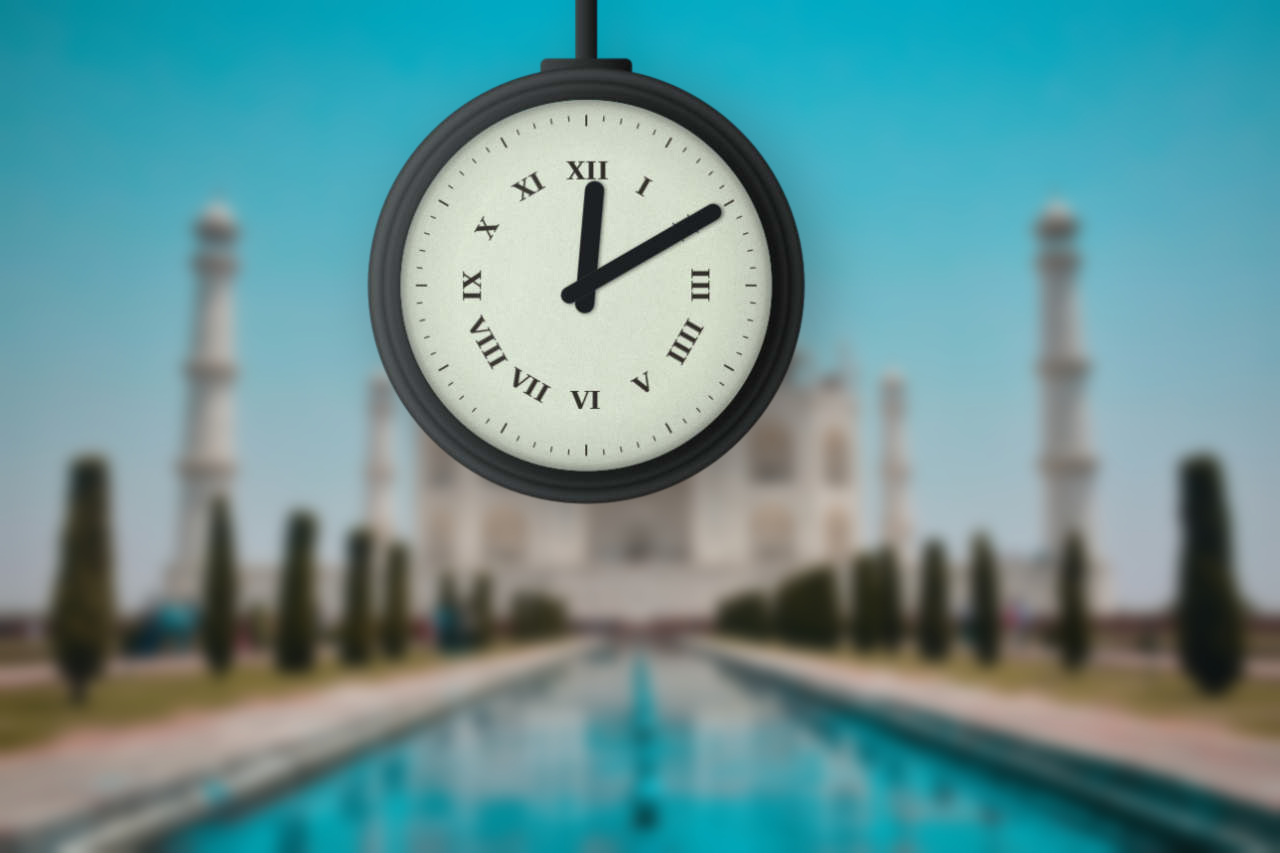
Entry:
12.10
